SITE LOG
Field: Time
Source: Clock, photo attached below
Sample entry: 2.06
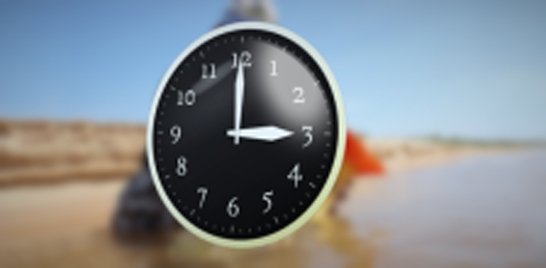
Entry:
3.00
